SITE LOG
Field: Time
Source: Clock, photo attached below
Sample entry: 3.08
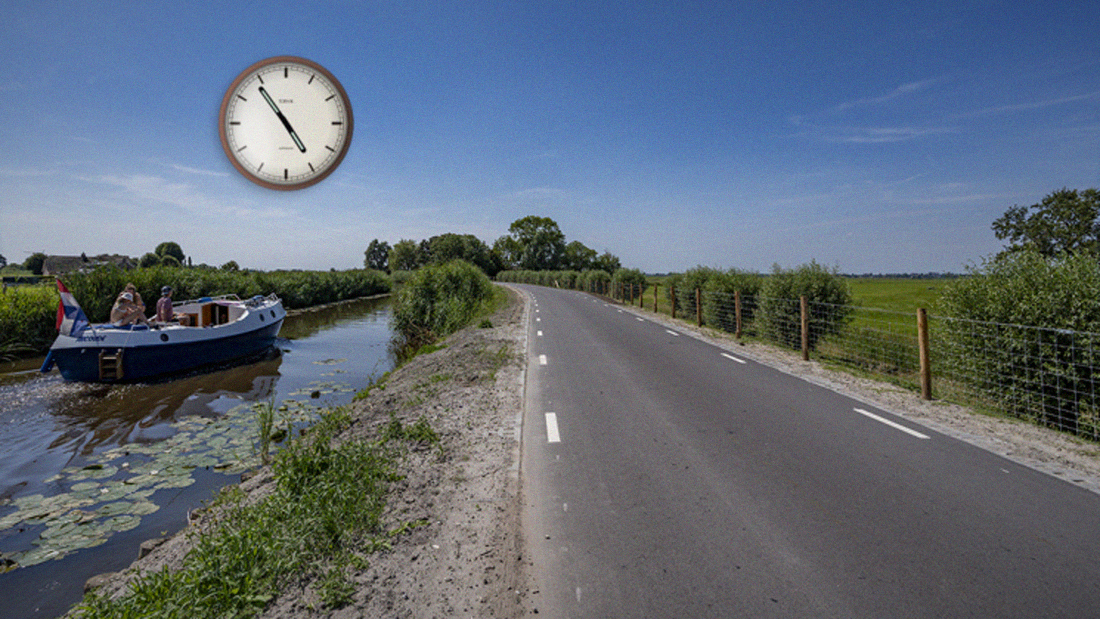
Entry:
4.54
